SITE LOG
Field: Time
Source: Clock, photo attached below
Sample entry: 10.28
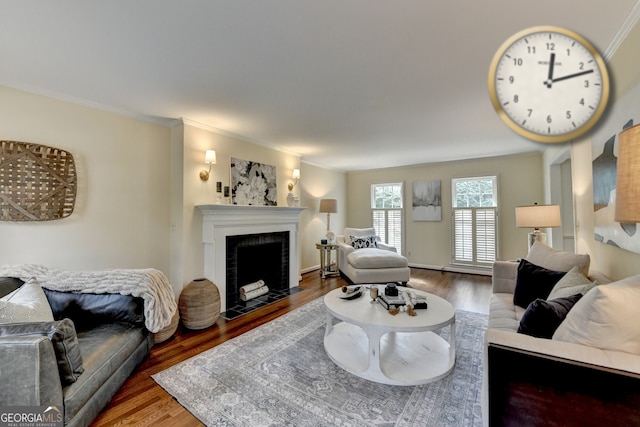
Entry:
12.12
